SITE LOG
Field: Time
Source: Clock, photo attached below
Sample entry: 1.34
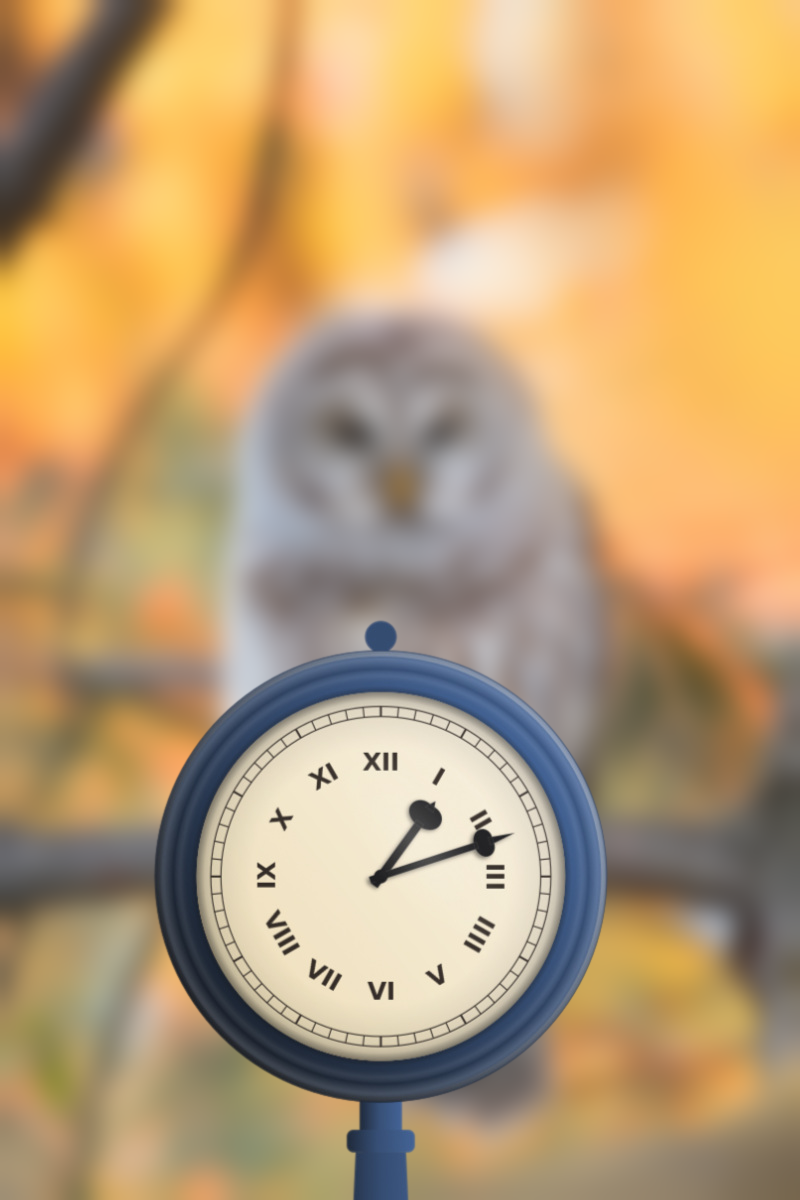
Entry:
1.12
